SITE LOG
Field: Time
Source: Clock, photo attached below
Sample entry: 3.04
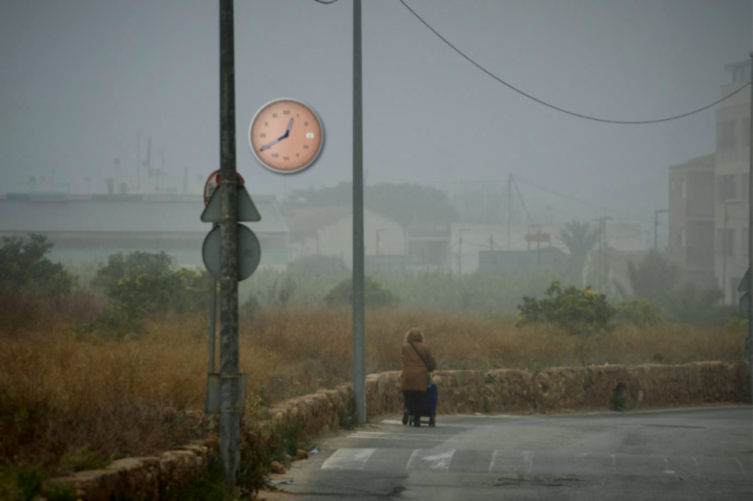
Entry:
12.40
